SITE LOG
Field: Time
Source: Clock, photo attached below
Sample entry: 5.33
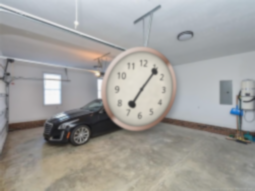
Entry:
7.06
